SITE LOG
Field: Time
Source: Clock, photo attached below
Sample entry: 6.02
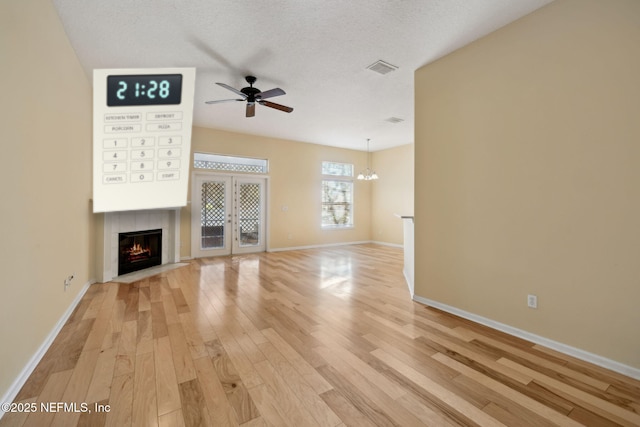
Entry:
21.28
